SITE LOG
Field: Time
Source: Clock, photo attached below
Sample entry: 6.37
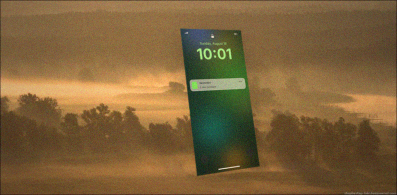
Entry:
10.01
